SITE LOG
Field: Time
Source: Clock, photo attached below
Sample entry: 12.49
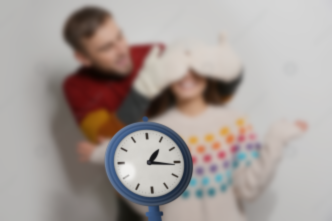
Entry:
1.16
